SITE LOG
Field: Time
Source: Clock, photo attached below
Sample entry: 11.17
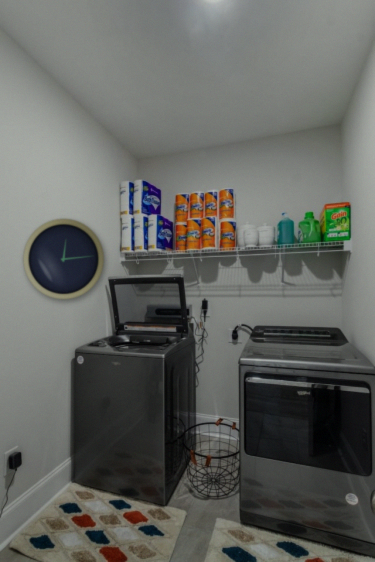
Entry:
12.14
